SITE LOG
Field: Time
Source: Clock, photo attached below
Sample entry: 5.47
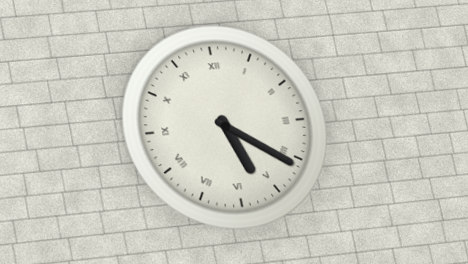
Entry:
5.21
